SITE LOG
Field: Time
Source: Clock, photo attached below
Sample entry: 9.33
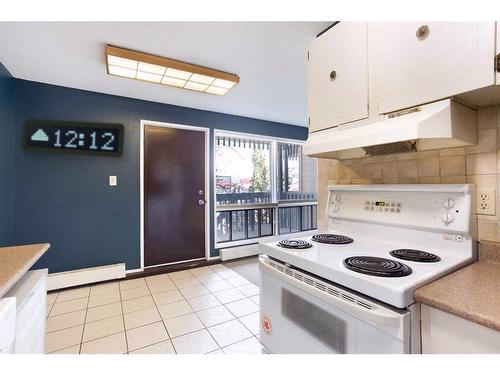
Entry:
12.12
